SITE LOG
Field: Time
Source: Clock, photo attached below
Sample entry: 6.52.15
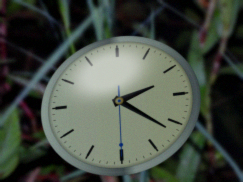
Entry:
2.21.30
